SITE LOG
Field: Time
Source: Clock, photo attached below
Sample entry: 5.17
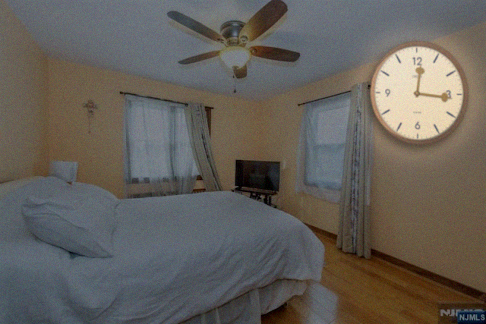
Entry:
12.16
